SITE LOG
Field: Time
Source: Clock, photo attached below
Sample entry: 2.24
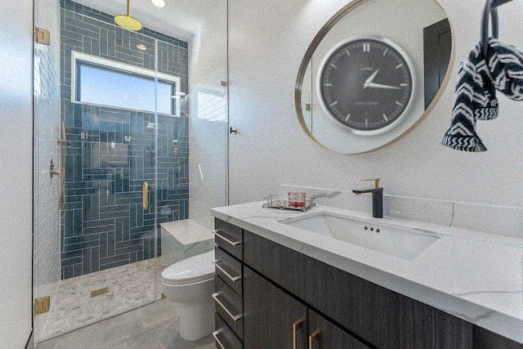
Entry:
1.16
